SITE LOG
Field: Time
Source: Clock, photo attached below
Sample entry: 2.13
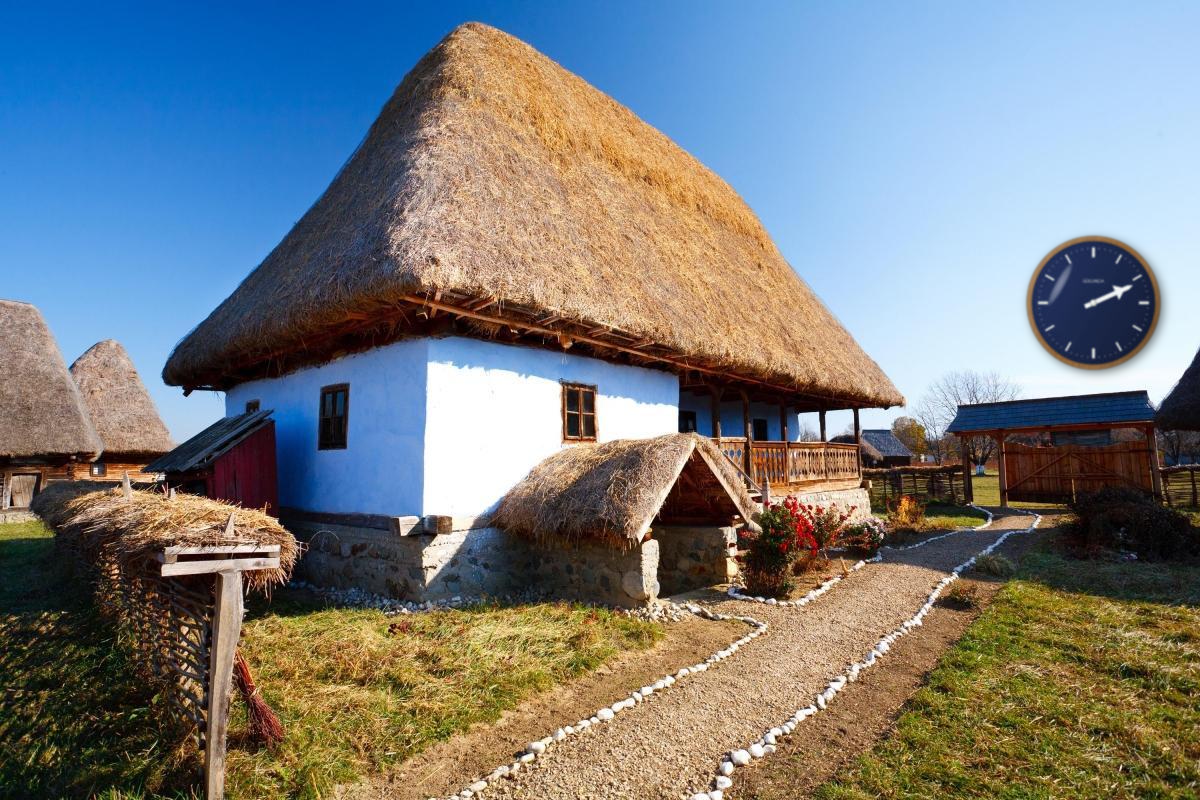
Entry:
2.11
